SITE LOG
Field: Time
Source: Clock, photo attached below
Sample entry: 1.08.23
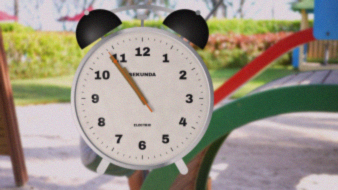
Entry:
10.53.54
